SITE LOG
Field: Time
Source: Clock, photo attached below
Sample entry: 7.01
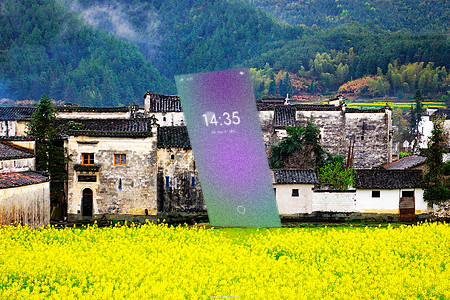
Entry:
14.35
